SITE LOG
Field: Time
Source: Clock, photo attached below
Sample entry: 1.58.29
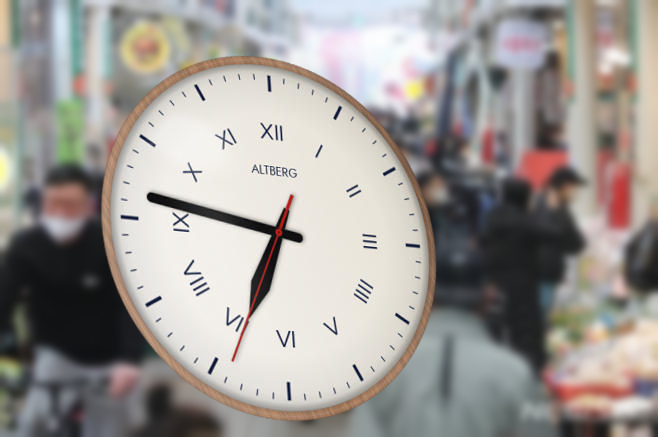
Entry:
6.46.34
